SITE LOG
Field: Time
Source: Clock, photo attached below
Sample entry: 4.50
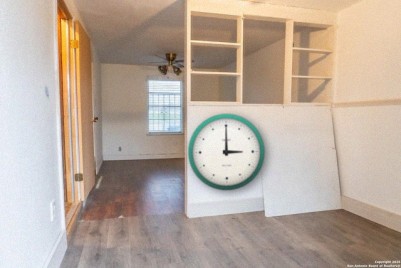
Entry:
3.00
